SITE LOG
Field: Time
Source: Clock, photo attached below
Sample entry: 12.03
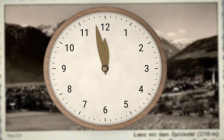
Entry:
11.58
